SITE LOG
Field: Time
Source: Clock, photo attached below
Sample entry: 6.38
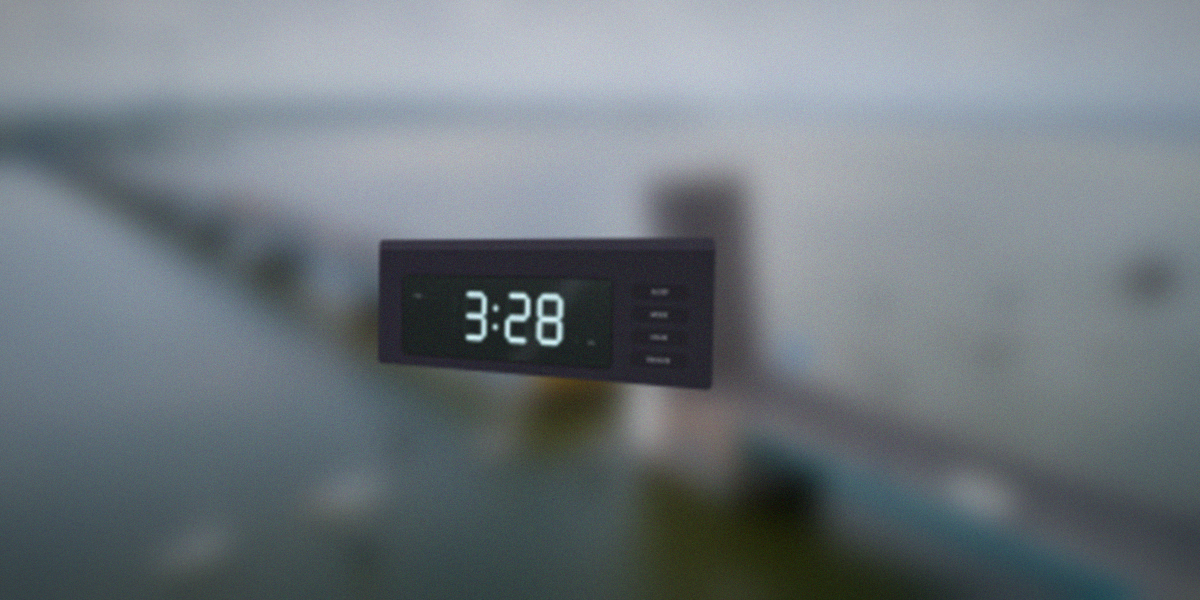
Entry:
3.28
